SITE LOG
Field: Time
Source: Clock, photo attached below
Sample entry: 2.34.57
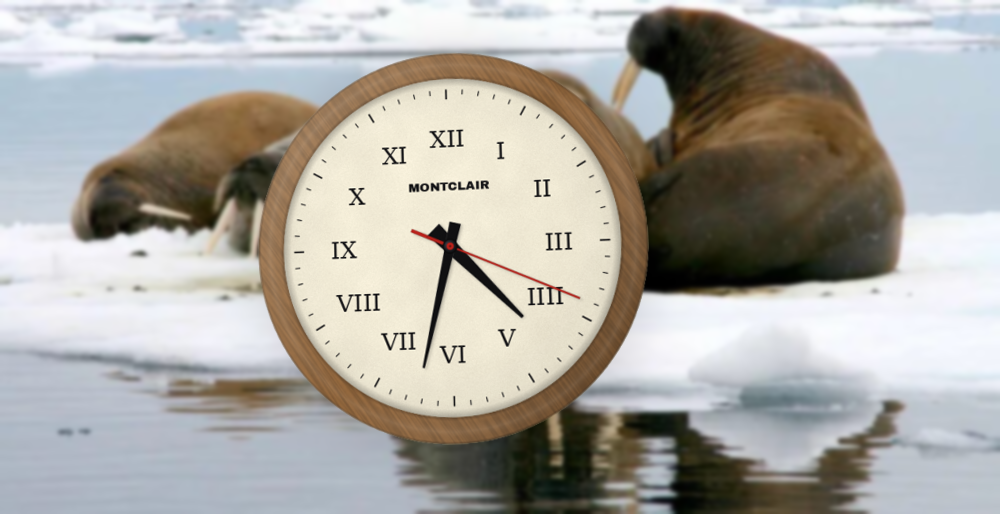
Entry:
4.32.19
